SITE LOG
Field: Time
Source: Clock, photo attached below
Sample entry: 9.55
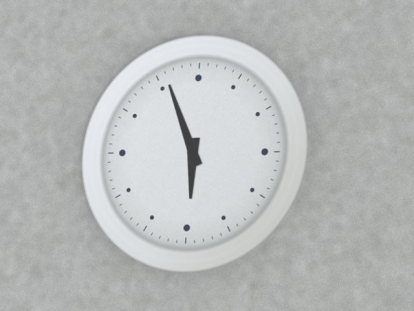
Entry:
5.56
